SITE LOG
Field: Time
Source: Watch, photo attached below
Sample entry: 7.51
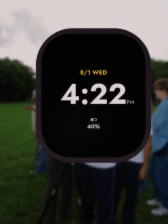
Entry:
4.22
